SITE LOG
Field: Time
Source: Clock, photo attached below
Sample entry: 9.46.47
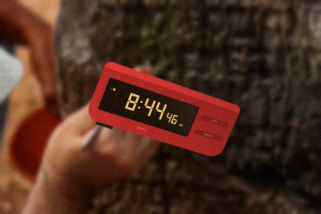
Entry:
8.44.46
